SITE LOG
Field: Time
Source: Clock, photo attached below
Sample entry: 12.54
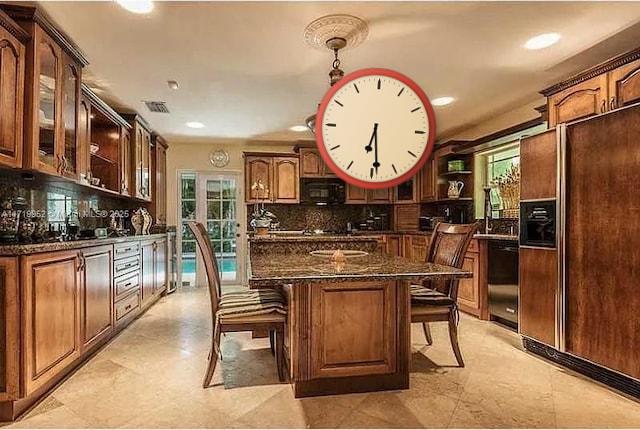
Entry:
6.29
